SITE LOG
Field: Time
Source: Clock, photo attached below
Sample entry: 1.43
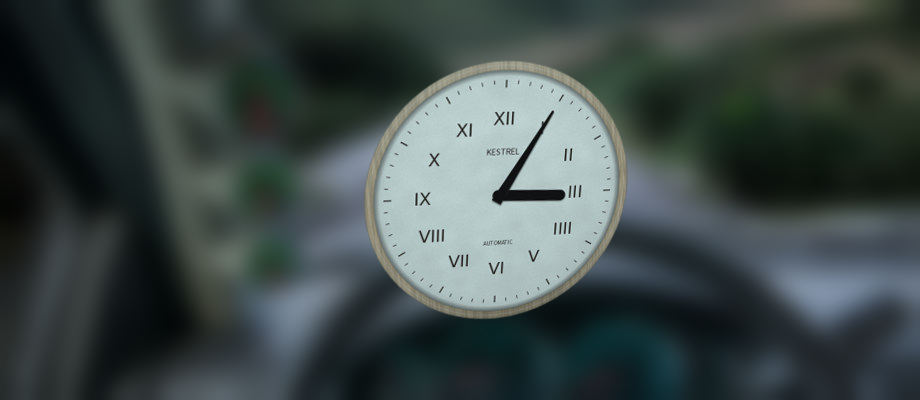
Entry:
3.05
